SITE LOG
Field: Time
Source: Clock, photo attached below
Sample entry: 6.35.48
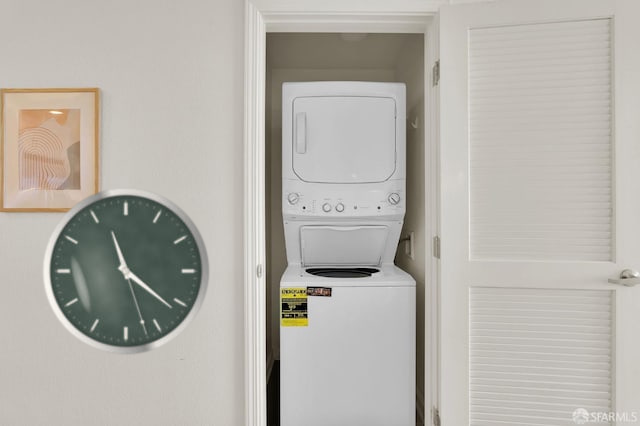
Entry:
11.21.27
